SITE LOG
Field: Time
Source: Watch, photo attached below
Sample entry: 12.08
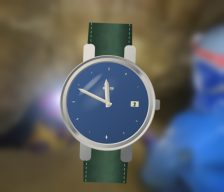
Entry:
11.49
